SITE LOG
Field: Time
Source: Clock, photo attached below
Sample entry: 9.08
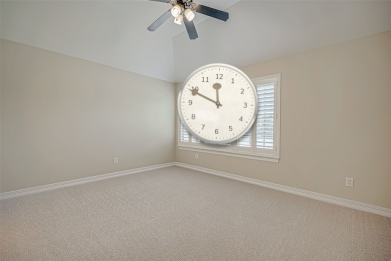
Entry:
11.49
